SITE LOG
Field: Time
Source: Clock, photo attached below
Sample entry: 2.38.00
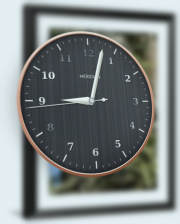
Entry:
9.02.44
